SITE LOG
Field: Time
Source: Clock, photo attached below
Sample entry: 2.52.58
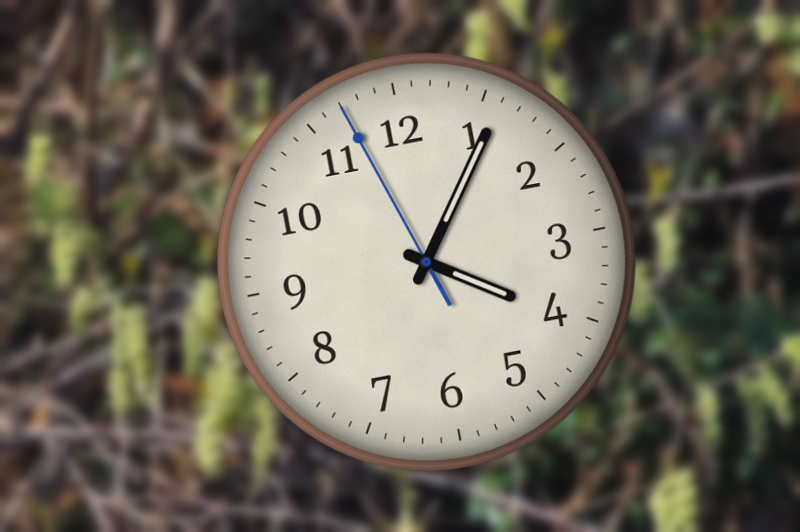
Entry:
4.05.57
